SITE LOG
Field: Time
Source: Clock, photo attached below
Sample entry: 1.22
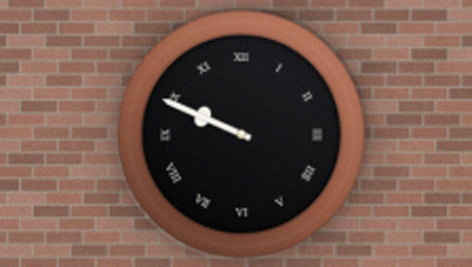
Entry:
9.49
